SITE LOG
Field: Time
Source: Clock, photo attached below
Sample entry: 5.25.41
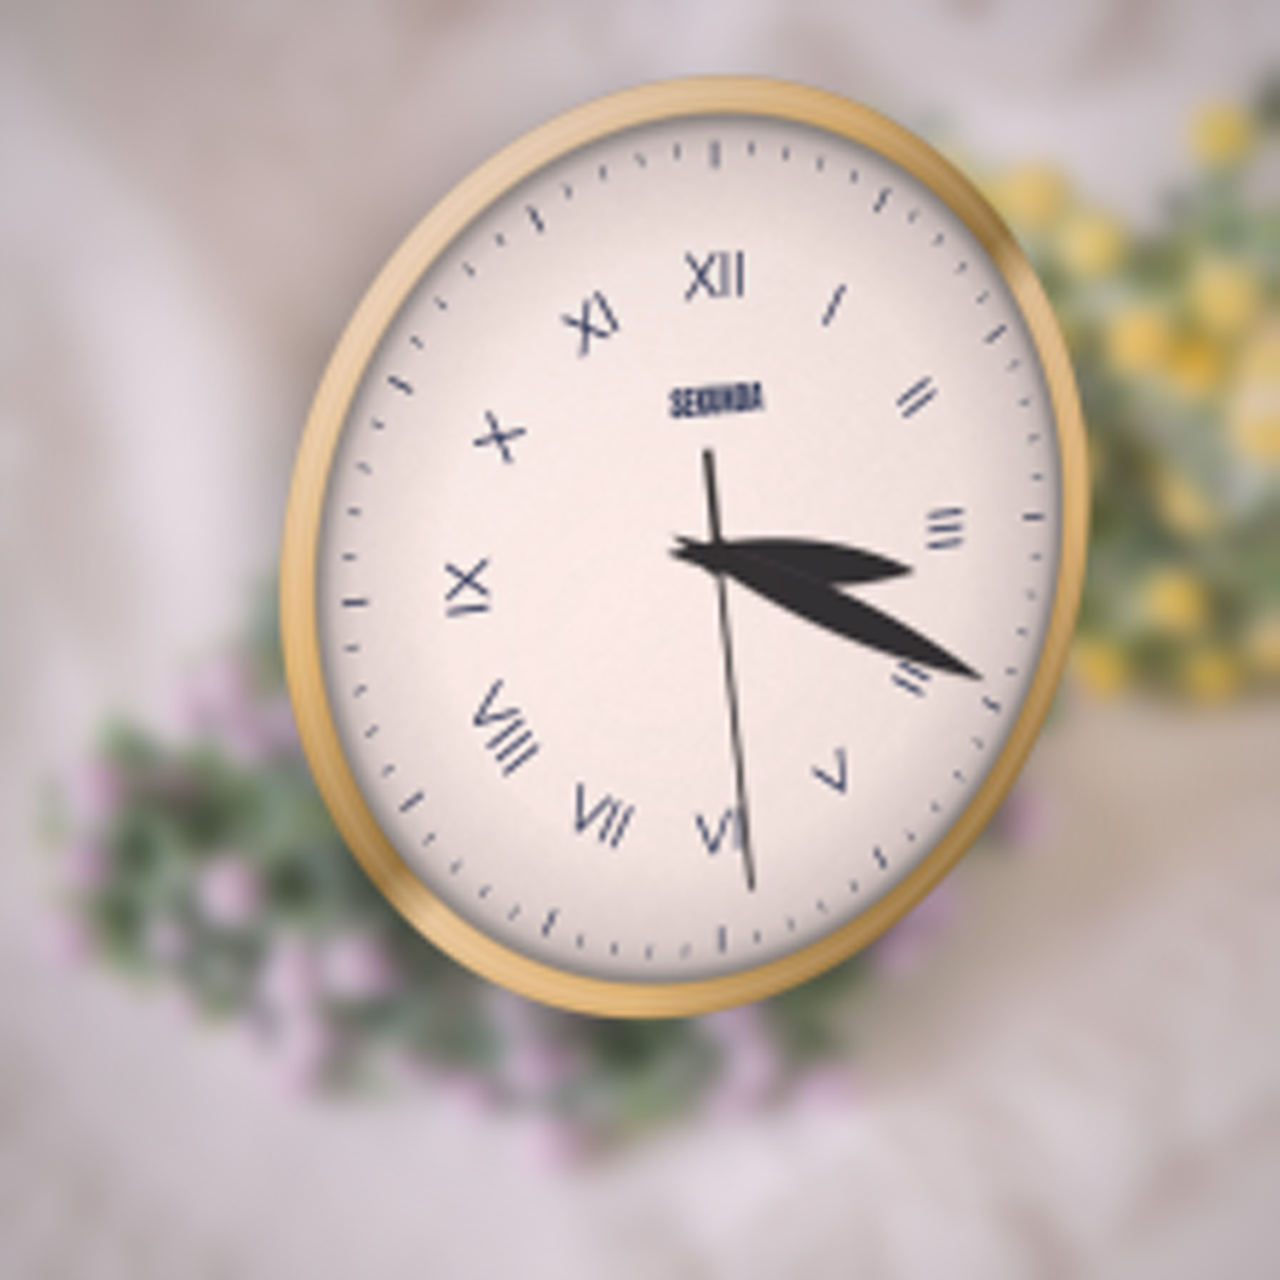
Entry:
3.19.29
